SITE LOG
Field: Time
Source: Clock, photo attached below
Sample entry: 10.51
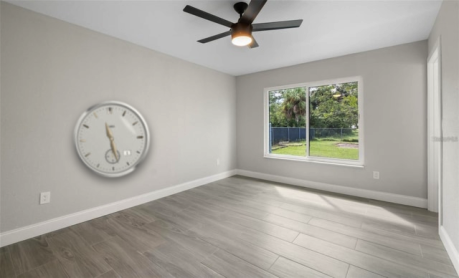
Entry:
11.28
